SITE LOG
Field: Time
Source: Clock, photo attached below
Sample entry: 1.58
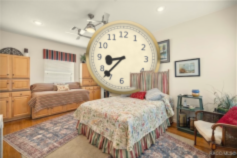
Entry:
8.37
